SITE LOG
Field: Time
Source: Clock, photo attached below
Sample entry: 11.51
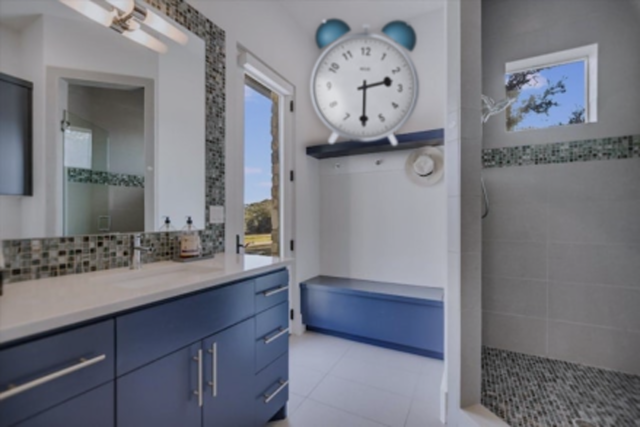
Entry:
2.30
